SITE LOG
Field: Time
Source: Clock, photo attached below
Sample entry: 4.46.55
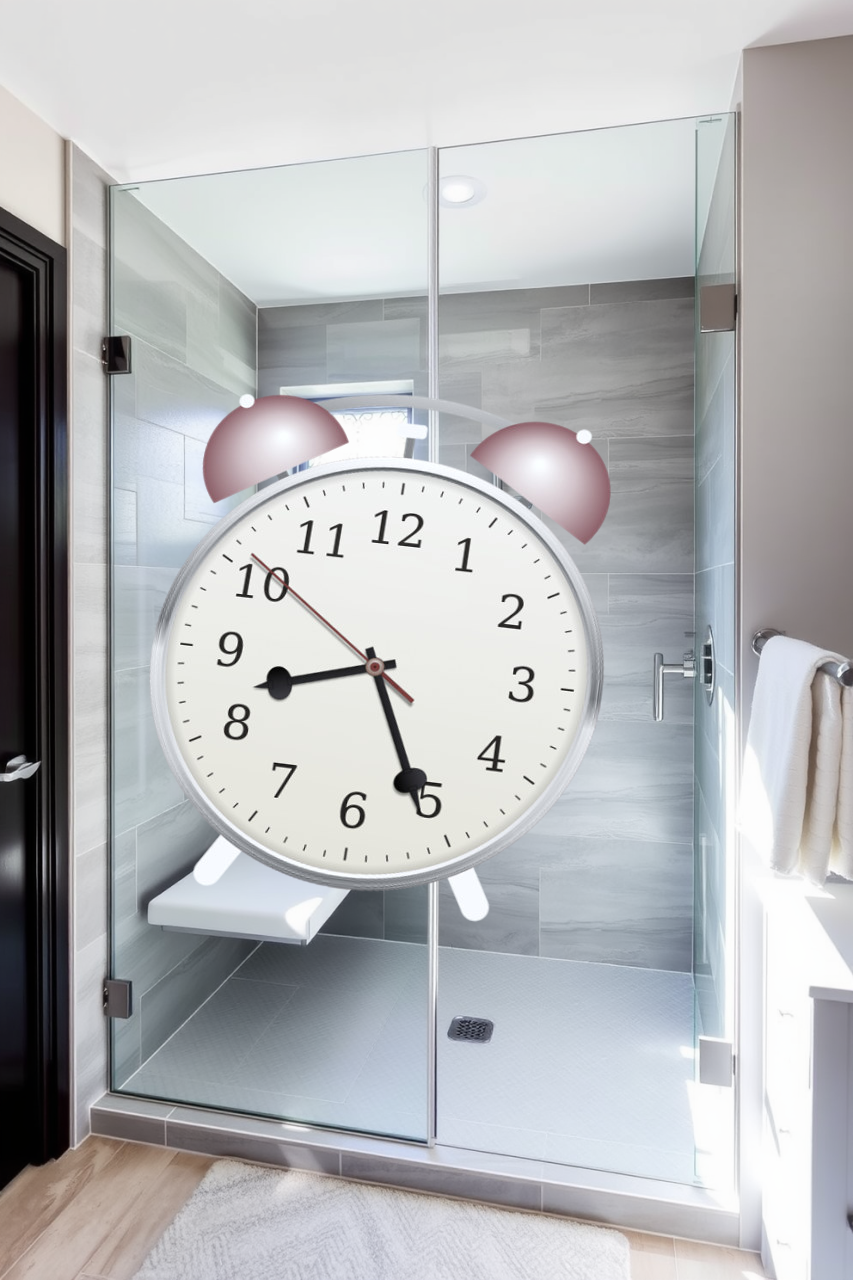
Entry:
8.25.51
